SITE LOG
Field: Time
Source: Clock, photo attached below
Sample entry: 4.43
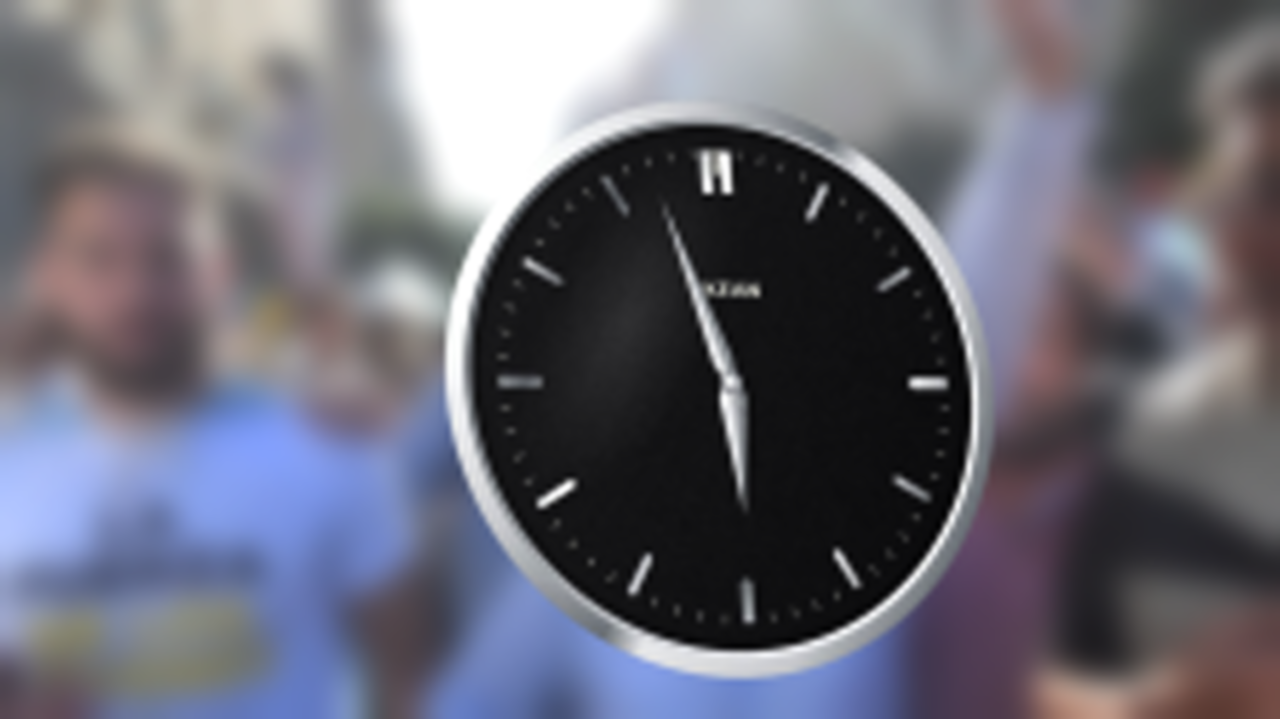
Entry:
5.57
